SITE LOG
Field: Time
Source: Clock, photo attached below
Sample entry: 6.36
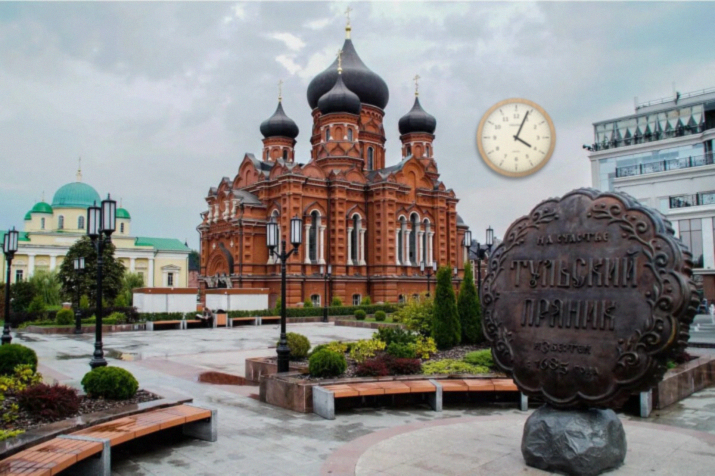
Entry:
4.04
